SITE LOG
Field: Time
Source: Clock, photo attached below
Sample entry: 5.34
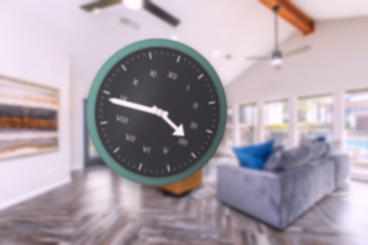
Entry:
3.44
